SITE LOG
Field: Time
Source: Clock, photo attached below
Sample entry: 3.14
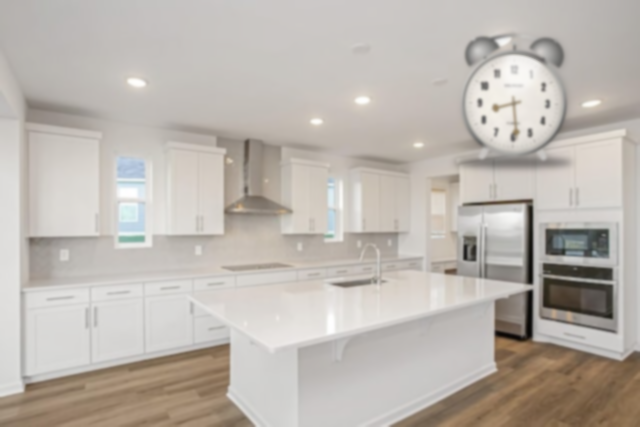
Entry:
8.29
